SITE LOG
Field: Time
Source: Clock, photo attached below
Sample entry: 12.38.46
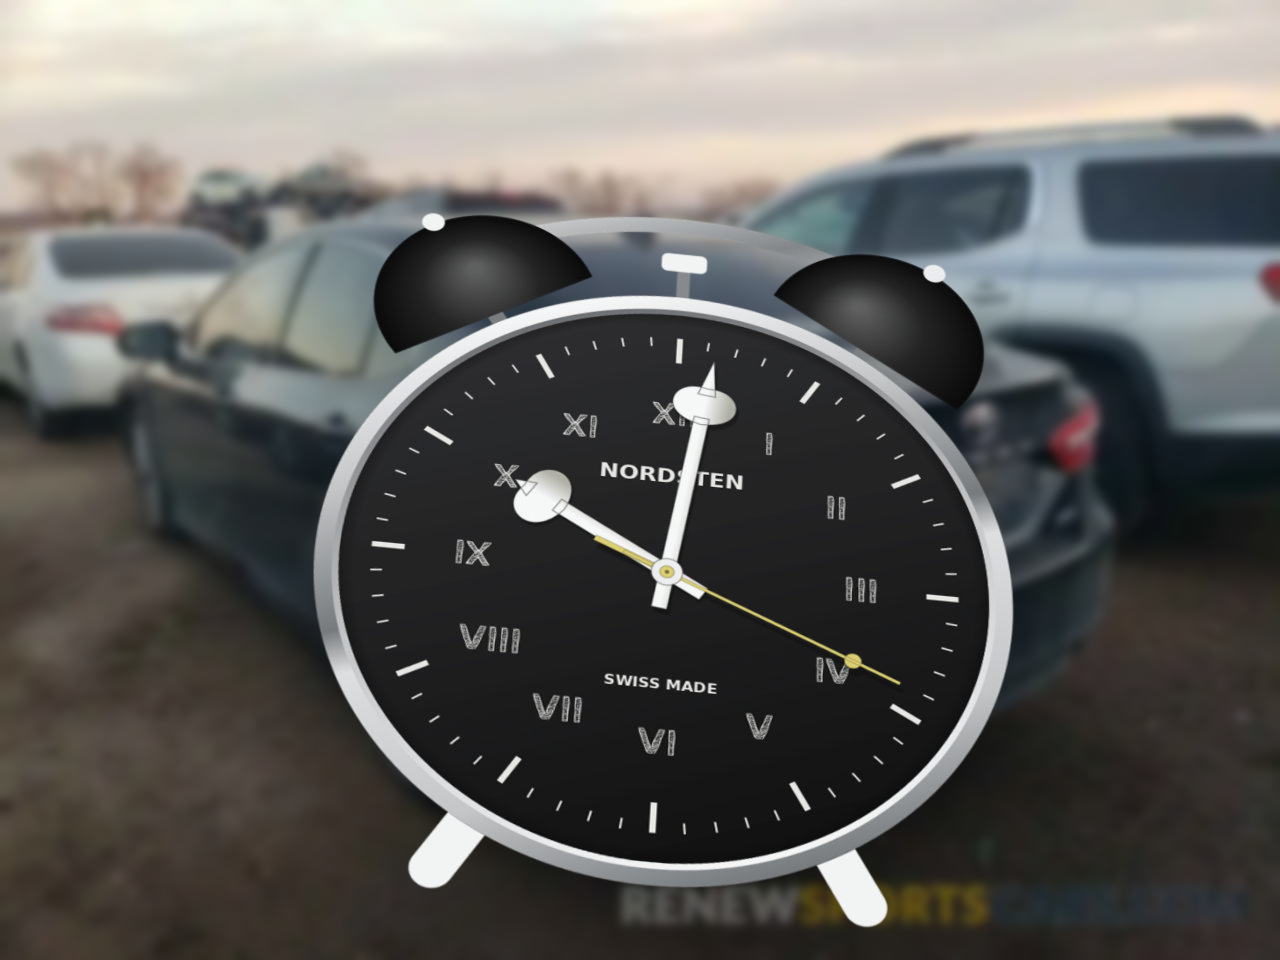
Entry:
10.01.19
